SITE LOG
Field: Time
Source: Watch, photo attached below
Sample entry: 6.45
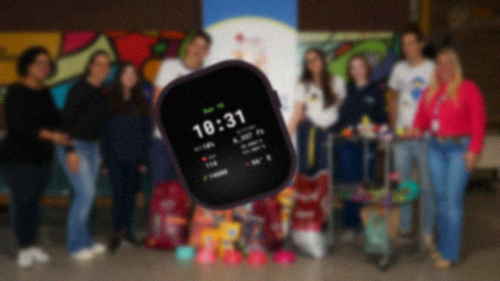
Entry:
10.31
